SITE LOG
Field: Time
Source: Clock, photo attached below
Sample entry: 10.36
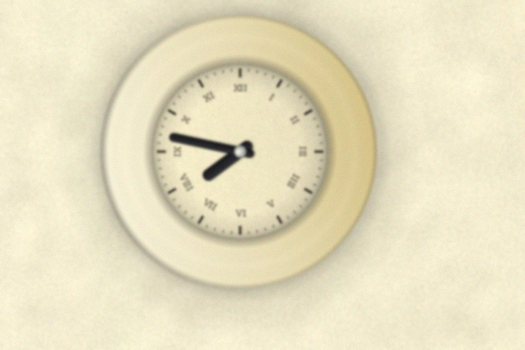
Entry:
7.47
